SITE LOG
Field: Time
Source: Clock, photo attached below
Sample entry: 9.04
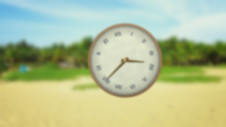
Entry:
3.40
